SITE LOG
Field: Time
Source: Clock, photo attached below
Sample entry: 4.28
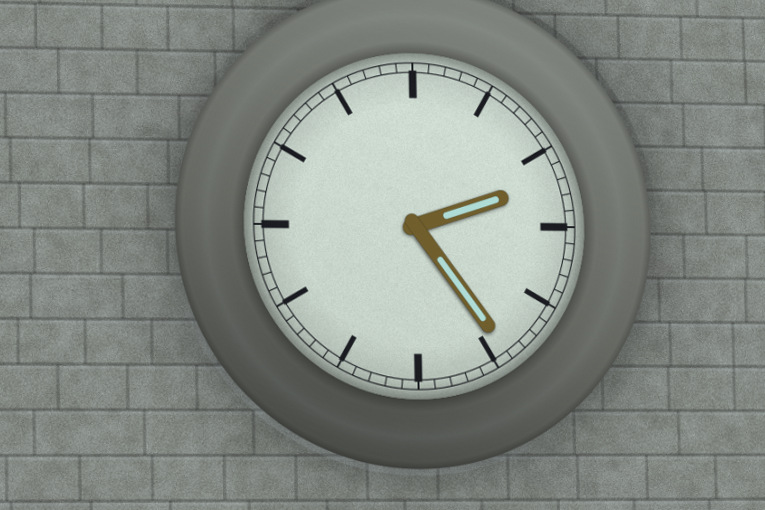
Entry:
2.24
